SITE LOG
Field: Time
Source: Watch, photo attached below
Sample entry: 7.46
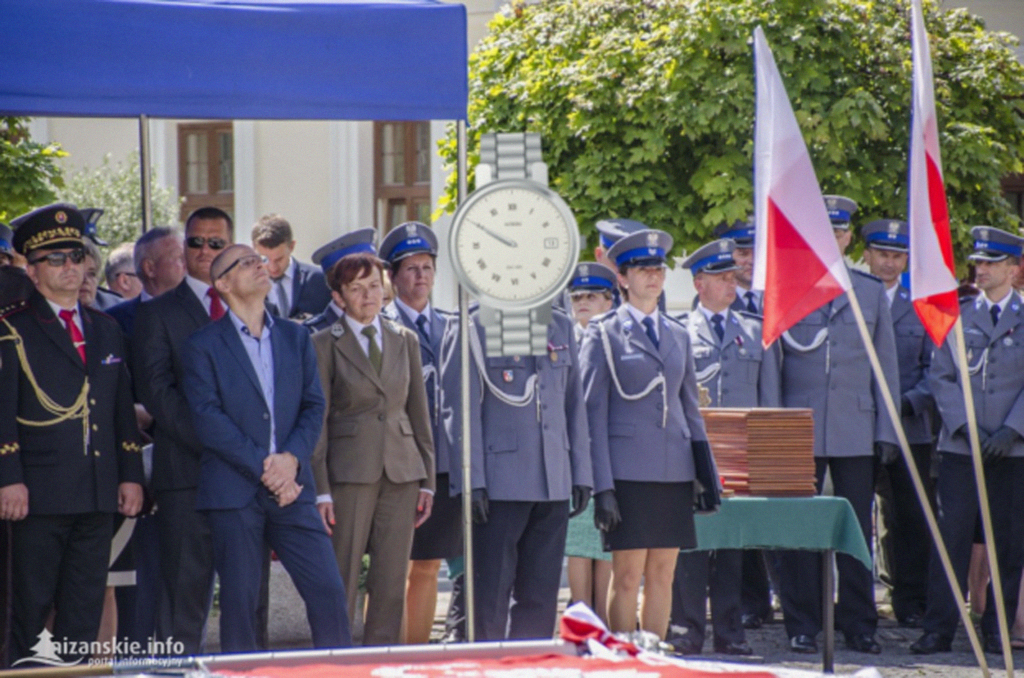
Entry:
9.50
